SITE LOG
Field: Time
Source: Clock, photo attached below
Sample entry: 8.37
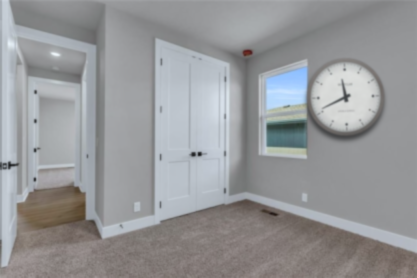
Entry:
11.41
